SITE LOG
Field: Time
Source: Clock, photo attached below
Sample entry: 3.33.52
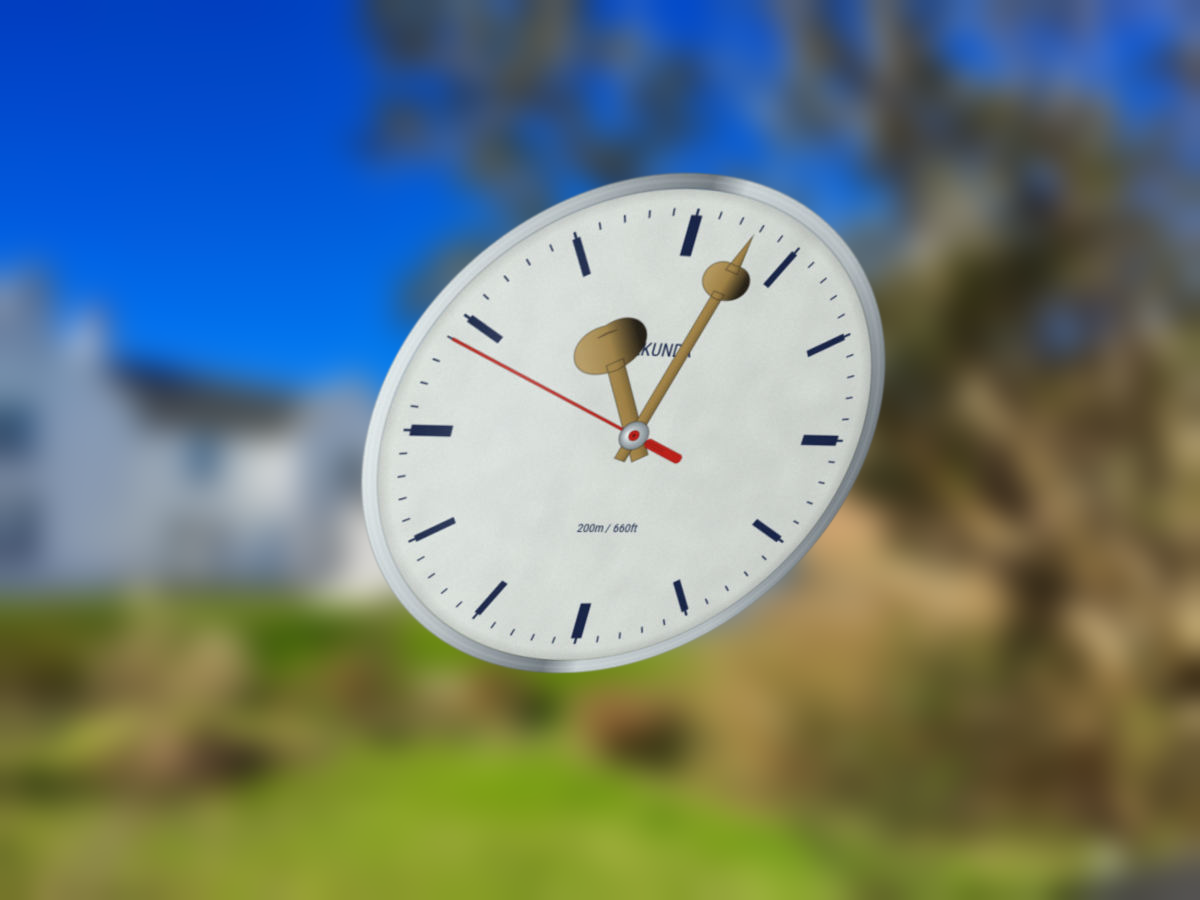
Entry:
11.02.49
